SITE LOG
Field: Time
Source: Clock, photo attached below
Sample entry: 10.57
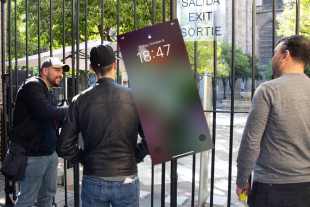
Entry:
18.47
